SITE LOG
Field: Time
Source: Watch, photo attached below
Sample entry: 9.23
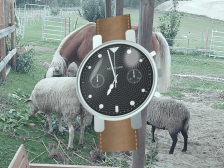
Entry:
6.58
